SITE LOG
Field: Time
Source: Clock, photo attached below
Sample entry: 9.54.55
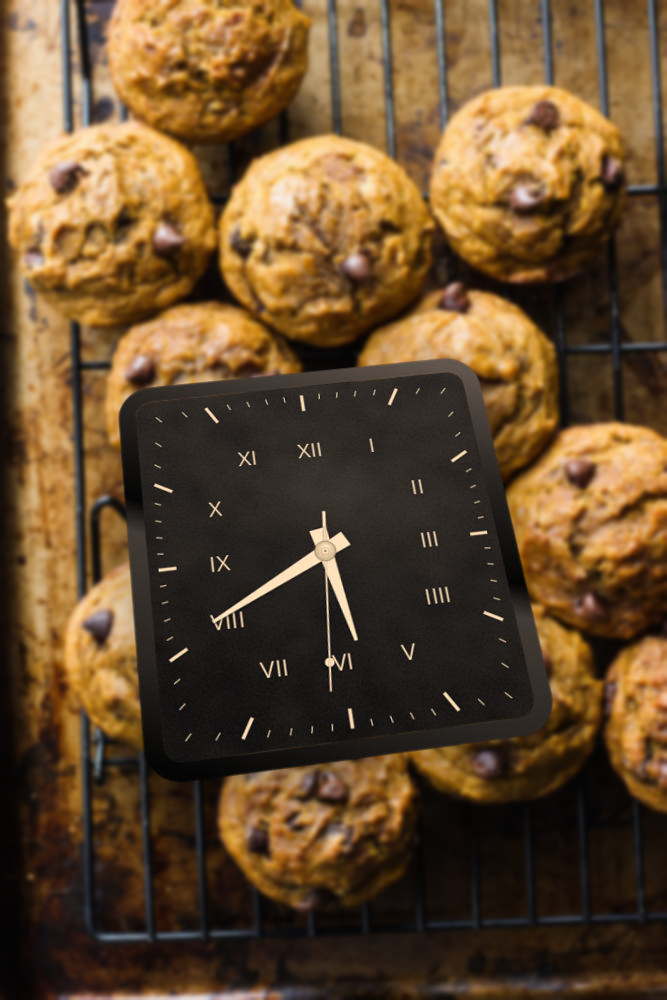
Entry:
5.40.31
